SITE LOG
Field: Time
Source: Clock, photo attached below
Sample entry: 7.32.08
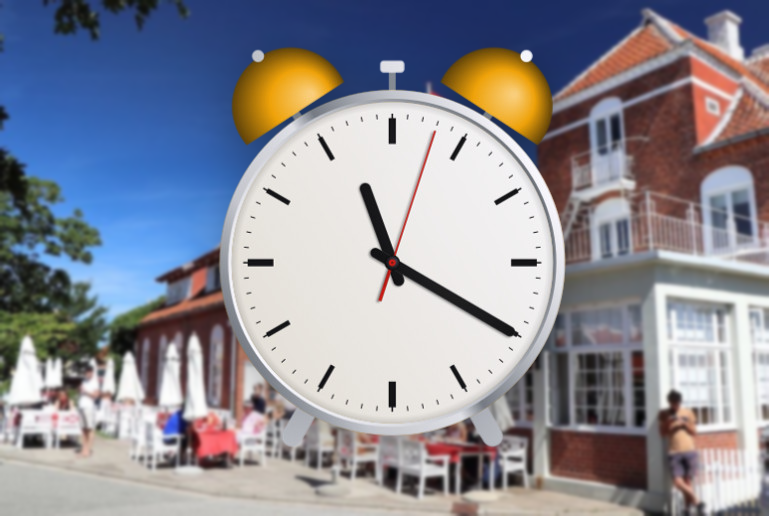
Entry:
11.20.03
